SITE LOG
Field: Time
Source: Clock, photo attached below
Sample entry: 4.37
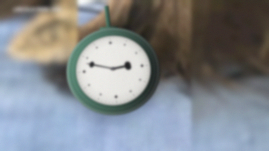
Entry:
2.48
